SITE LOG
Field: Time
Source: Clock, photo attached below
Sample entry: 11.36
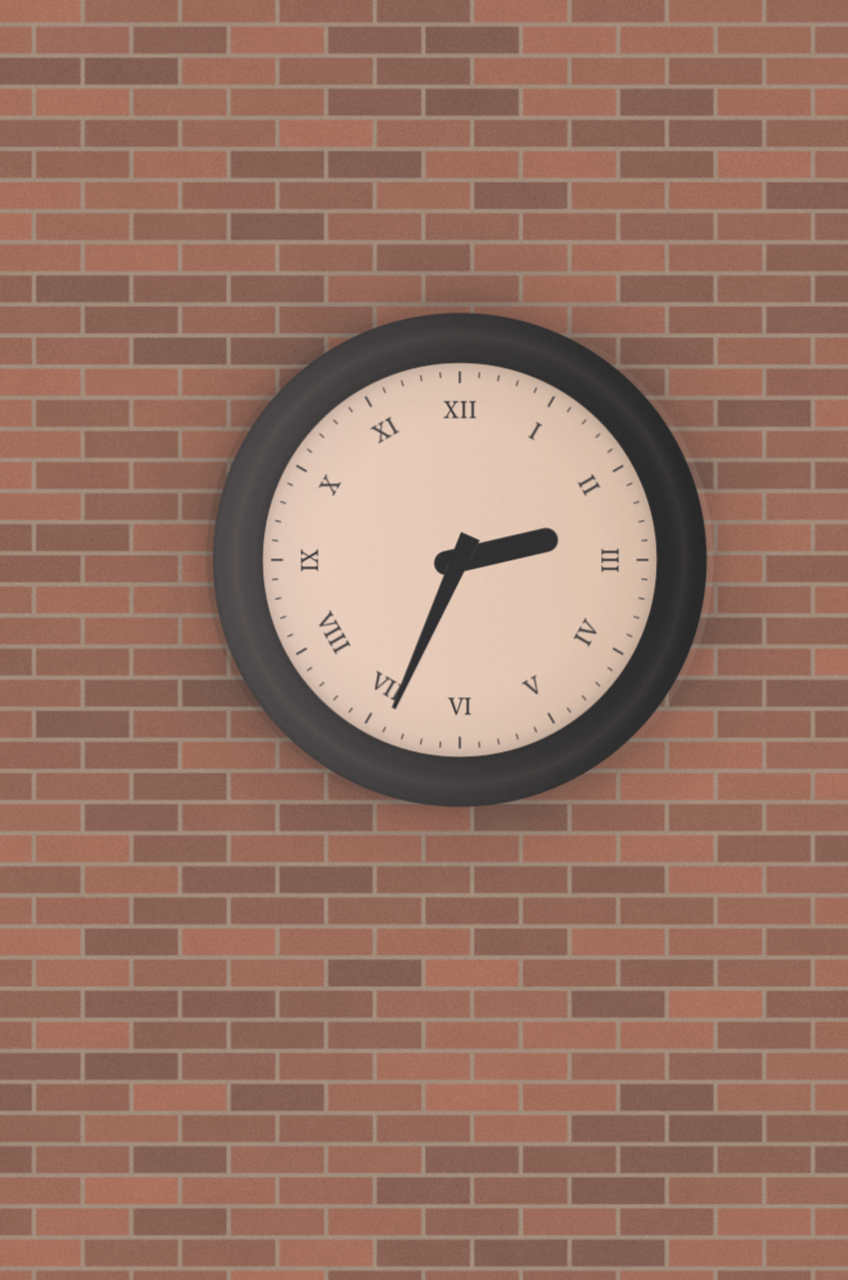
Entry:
2.34
